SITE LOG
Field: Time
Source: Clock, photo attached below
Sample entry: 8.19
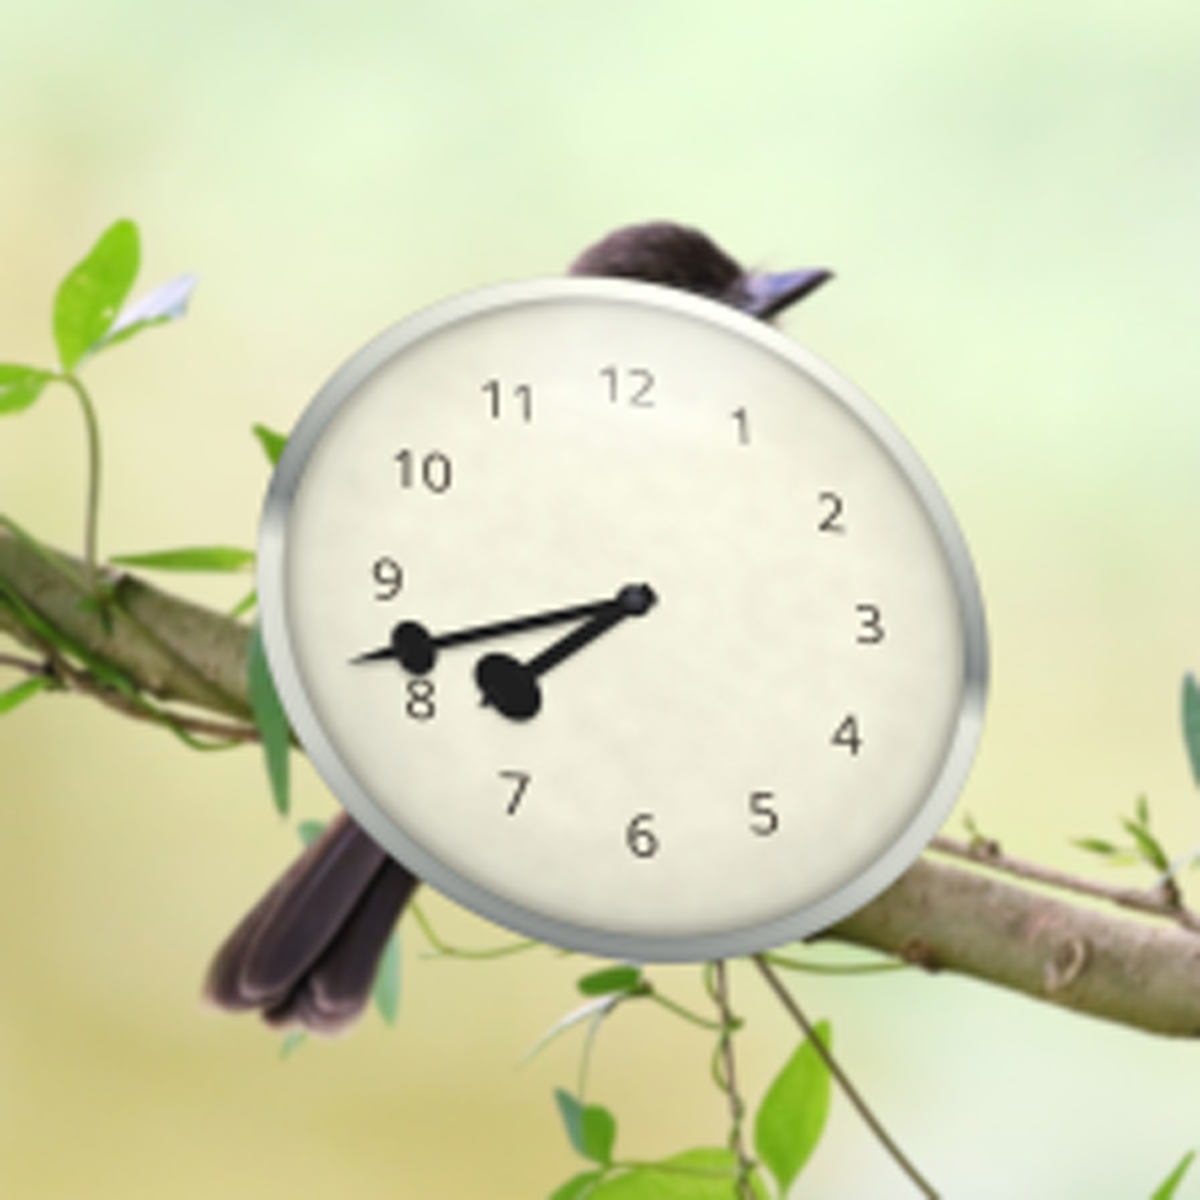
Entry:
7.42
